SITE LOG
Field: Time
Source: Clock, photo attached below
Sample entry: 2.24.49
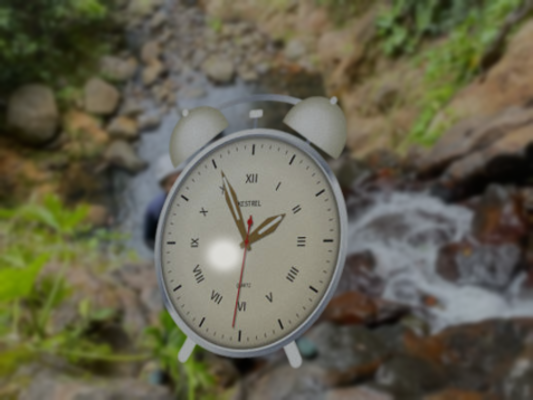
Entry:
1.55.31
